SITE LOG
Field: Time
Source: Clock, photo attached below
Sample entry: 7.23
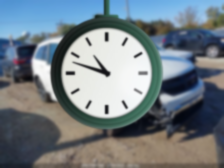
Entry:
10.48
